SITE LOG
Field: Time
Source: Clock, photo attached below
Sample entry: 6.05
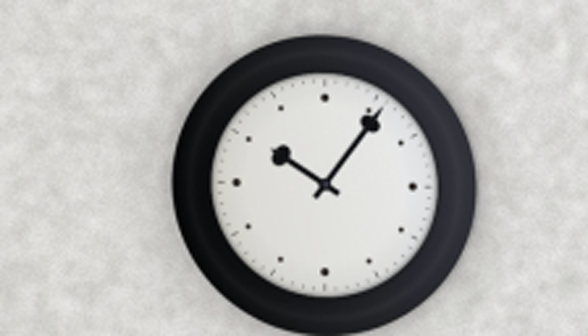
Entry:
10.06
